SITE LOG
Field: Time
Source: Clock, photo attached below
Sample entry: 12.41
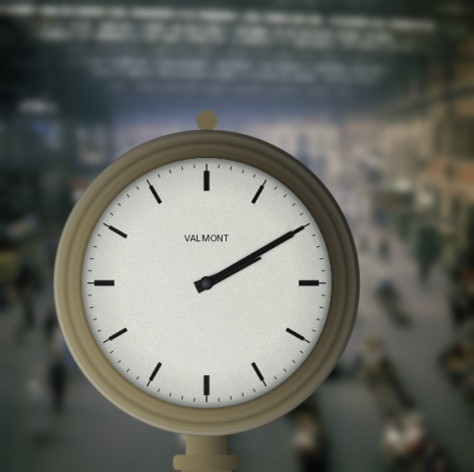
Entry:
2.10
